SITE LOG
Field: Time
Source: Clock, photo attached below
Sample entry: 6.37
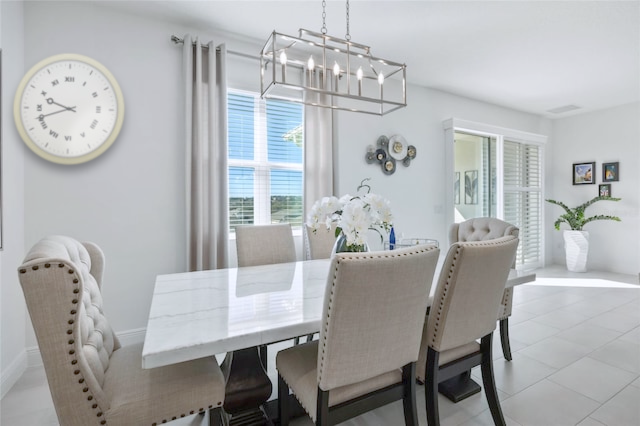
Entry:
9.42
